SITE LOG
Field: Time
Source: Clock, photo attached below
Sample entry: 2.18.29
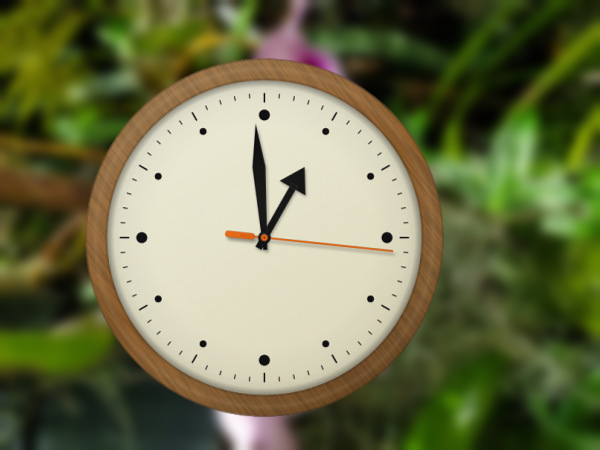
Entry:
12.59.16
